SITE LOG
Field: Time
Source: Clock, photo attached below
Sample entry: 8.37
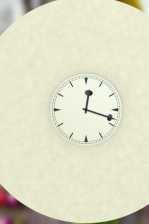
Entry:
12.18
